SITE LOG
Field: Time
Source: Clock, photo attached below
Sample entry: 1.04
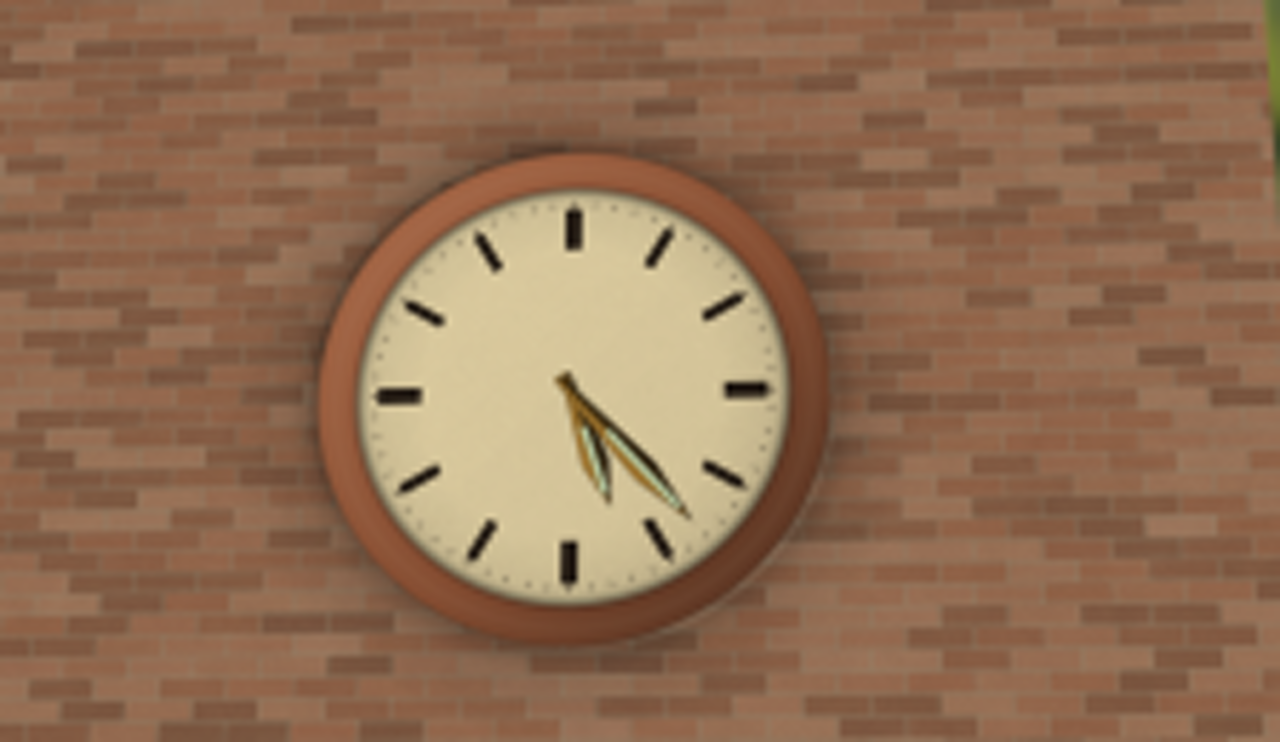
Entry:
5.23
